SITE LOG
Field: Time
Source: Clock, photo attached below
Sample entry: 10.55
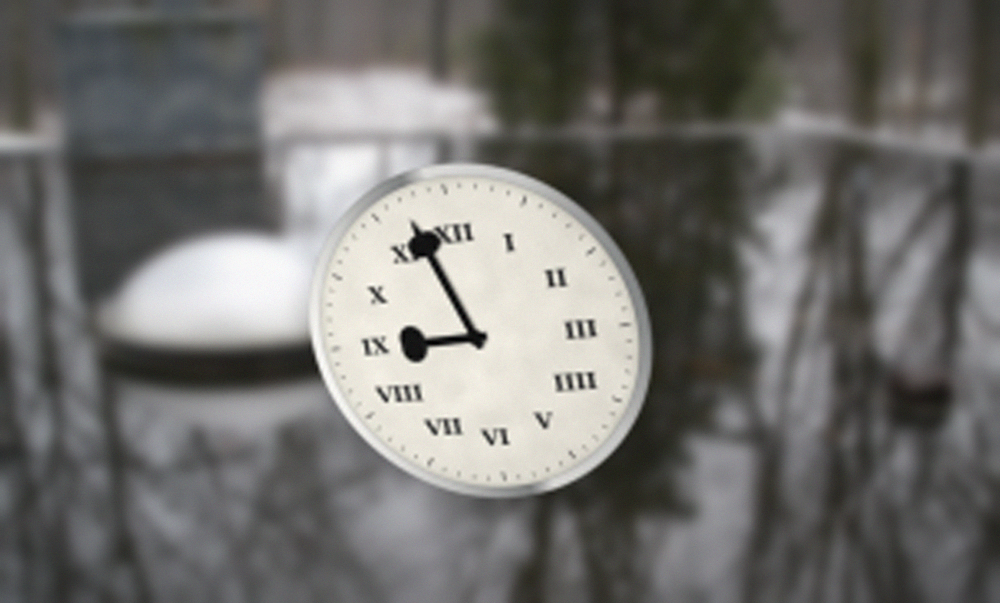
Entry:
8.57
